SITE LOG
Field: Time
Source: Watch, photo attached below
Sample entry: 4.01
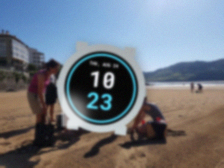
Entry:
10.23
